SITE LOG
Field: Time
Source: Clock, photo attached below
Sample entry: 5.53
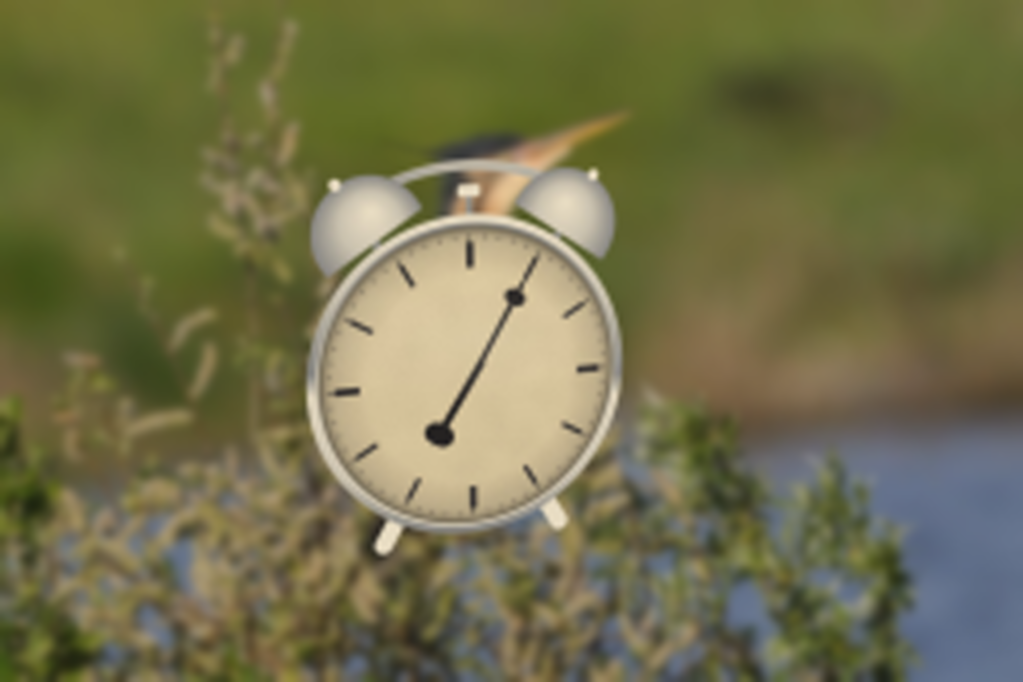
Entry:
7.05
